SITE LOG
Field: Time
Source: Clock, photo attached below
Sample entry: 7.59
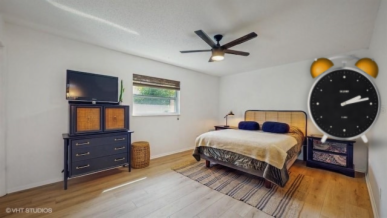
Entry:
2.13
